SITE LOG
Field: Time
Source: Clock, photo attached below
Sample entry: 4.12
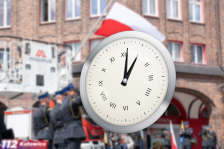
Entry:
1.01
